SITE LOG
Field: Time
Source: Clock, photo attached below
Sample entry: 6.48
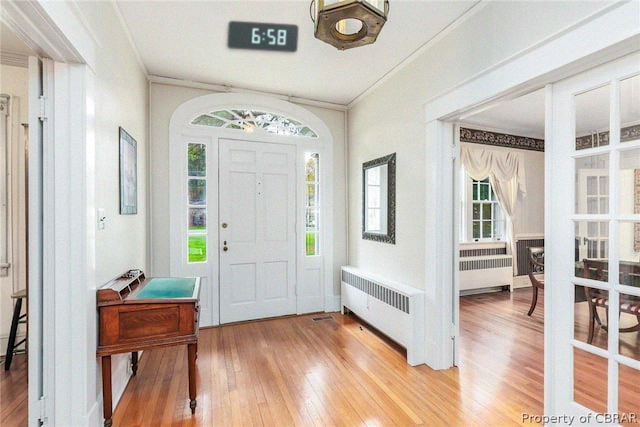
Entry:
6.58
